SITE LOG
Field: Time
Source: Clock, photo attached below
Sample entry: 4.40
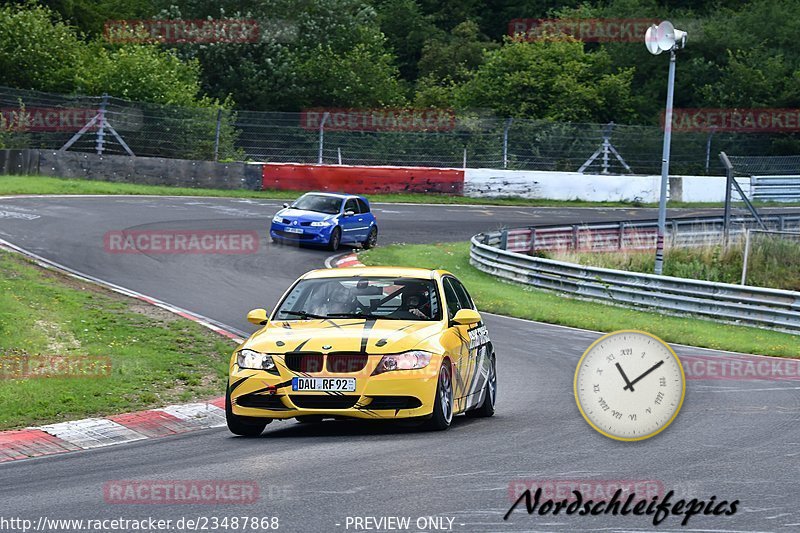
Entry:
11.10
